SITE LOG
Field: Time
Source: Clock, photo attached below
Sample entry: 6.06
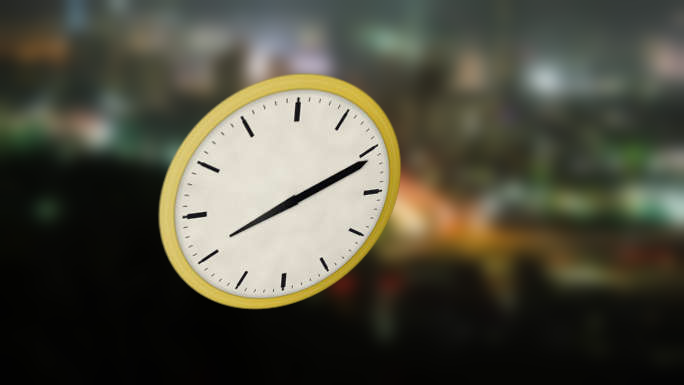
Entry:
8.11
